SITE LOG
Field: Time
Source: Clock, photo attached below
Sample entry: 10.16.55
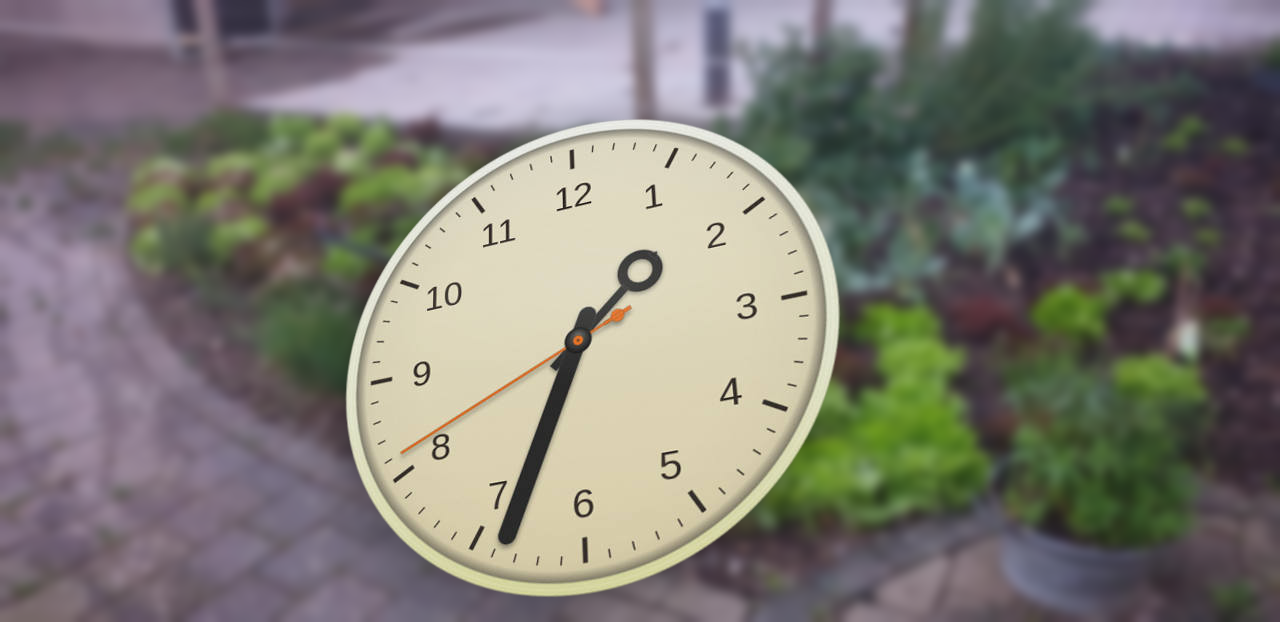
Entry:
1.33.41
